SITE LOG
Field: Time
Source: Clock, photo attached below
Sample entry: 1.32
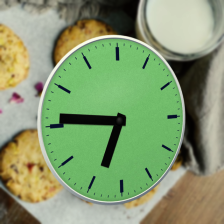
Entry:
6.46
